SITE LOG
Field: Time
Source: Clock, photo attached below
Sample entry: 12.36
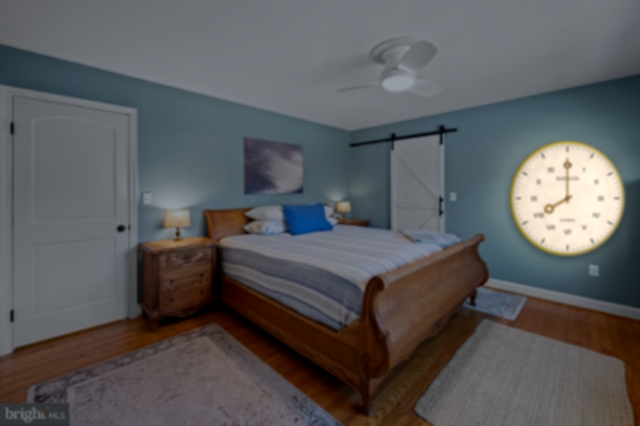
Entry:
8.00
